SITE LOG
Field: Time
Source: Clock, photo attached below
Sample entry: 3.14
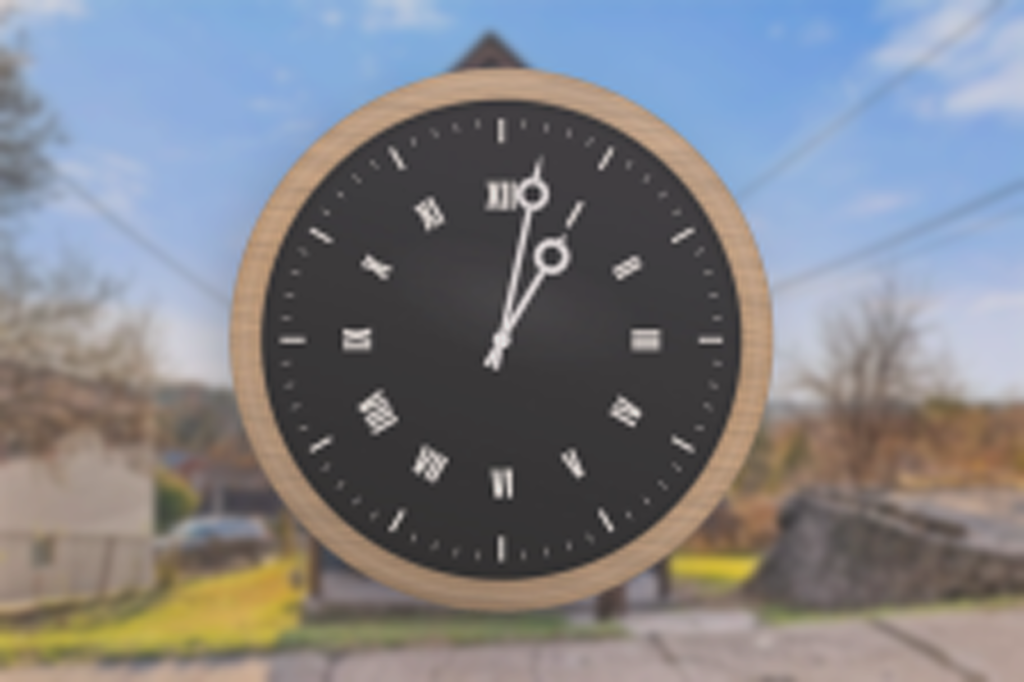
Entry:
1.02
